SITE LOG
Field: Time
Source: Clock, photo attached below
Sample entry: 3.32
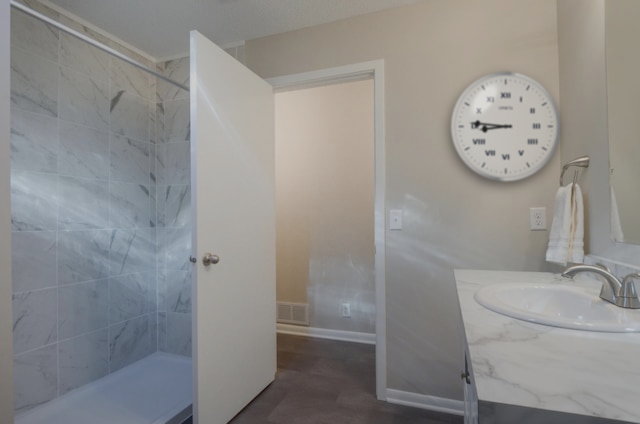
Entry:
8.46
